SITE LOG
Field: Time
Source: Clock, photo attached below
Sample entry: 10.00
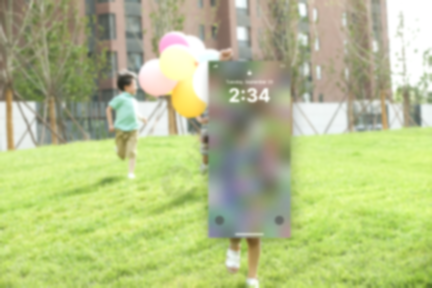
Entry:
2.34
